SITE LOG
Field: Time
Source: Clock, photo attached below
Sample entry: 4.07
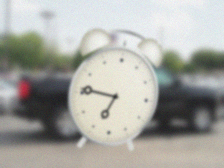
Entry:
6.46
